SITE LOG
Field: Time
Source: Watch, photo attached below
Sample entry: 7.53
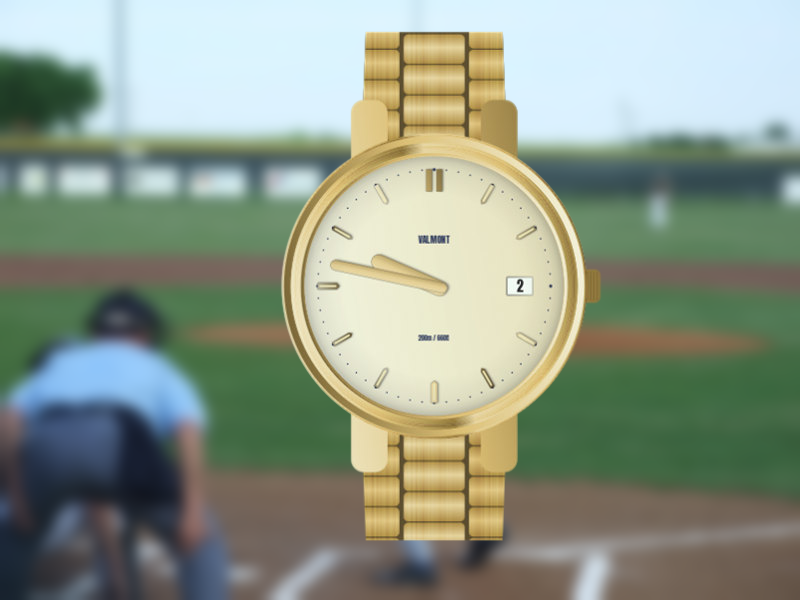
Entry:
9.47
